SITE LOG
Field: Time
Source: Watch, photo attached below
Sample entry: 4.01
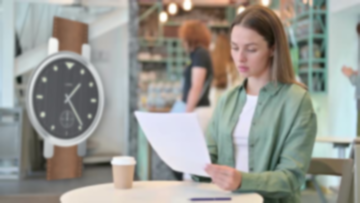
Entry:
1.24
